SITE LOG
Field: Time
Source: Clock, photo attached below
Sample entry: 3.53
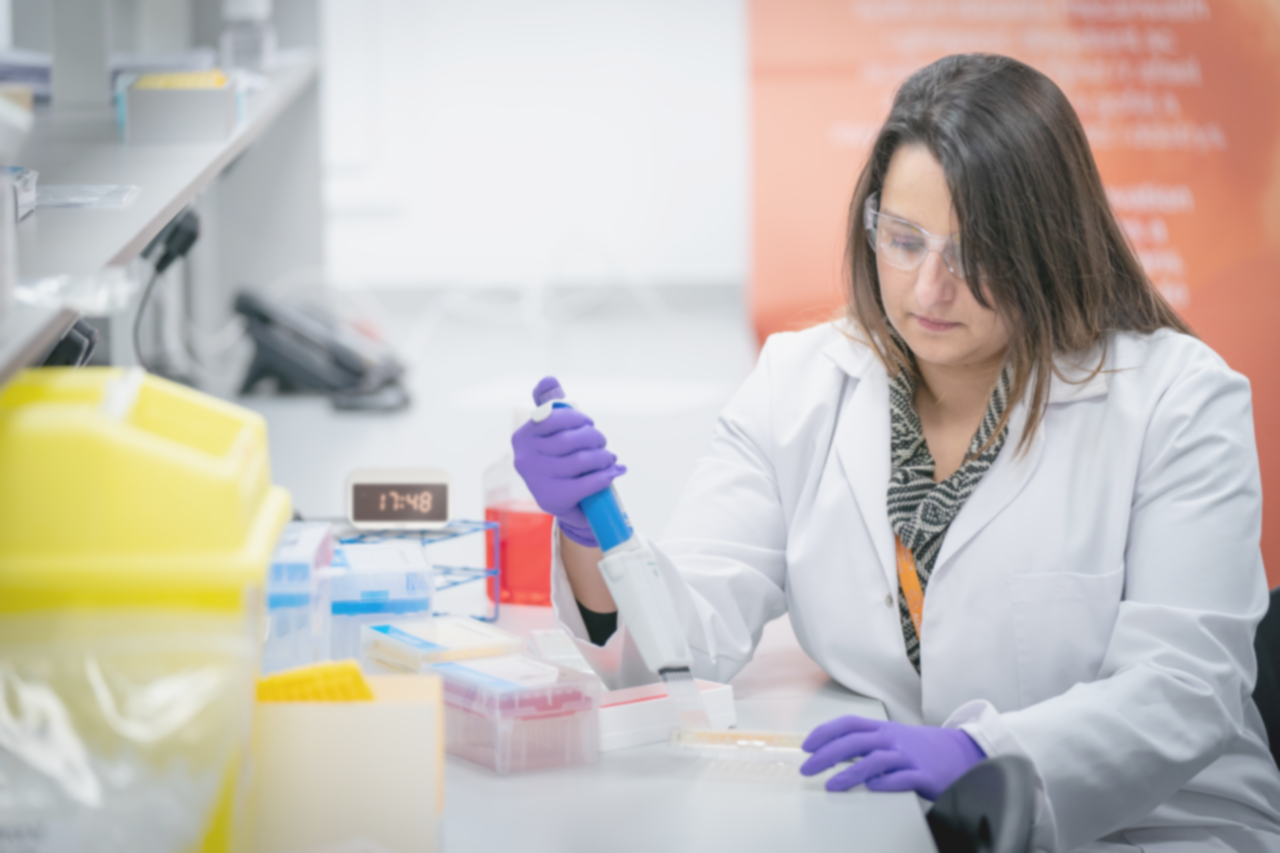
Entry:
17.48
